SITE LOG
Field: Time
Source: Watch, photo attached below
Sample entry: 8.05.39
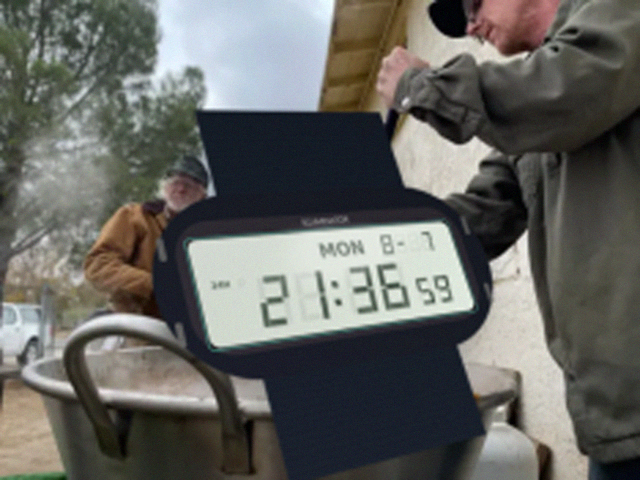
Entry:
21.36.59
